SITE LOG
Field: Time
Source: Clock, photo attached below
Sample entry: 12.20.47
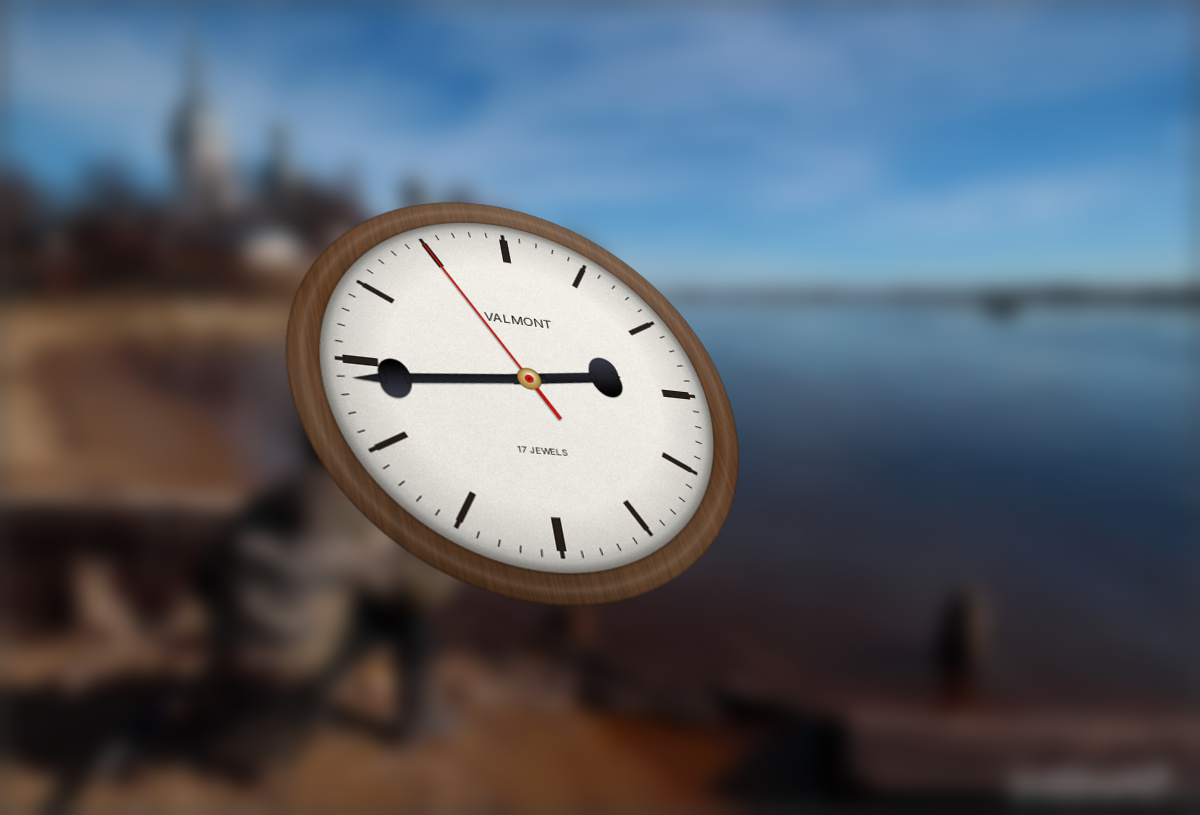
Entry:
2.43.55
